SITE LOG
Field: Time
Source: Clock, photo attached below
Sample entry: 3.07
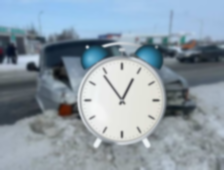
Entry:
12.54
